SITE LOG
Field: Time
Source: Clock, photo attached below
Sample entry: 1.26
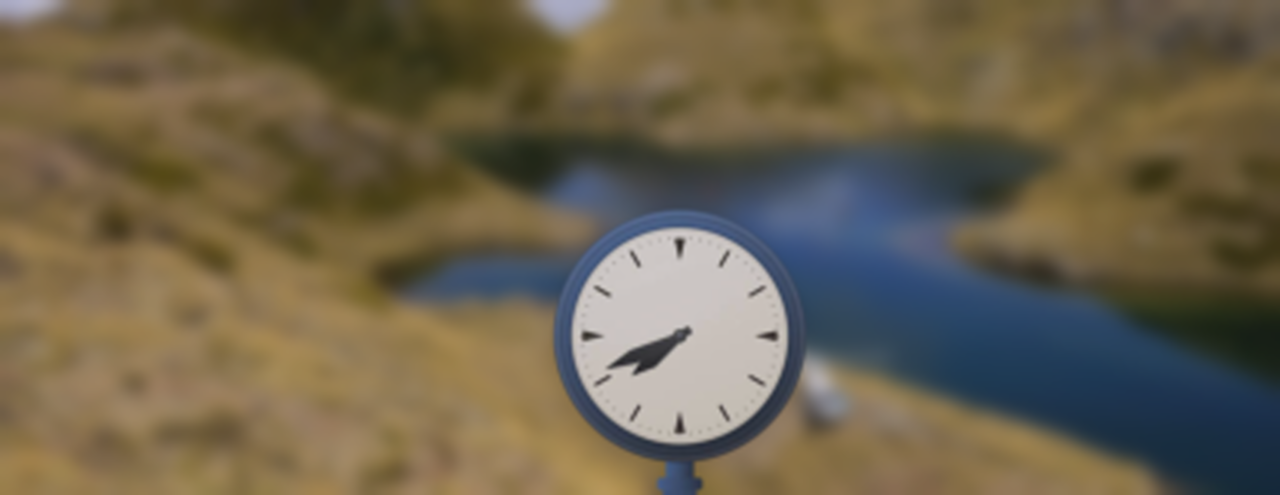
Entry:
7.41
